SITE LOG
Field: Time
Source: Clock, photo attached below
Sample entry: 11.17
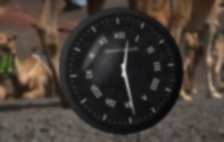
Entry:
12.29
